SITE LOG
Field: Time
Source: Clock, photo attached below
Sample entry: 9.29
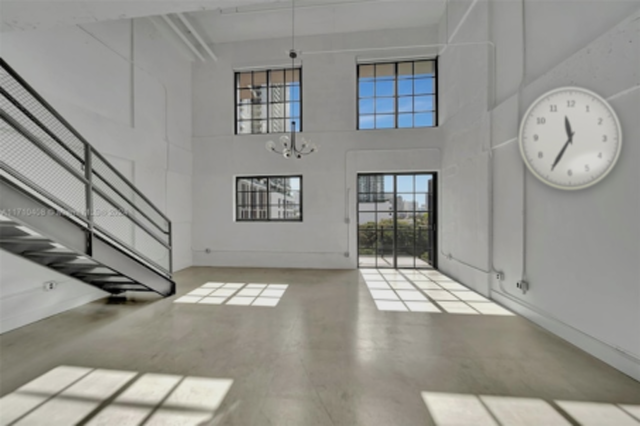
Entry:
11.35
